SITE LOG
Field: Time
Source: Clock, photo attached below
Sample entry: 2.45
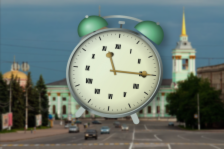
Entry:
11.15
